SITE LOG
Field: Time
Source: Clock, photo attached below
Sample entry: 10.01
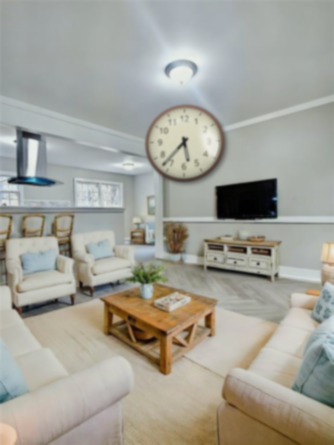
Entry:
5.37
